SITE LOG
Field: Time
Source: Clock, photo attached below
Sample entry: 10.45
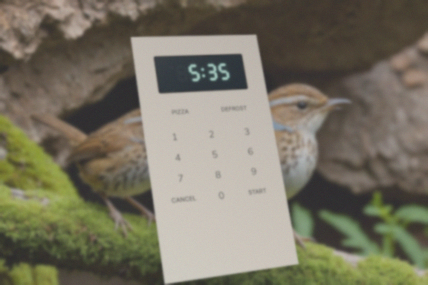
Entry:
5.35
